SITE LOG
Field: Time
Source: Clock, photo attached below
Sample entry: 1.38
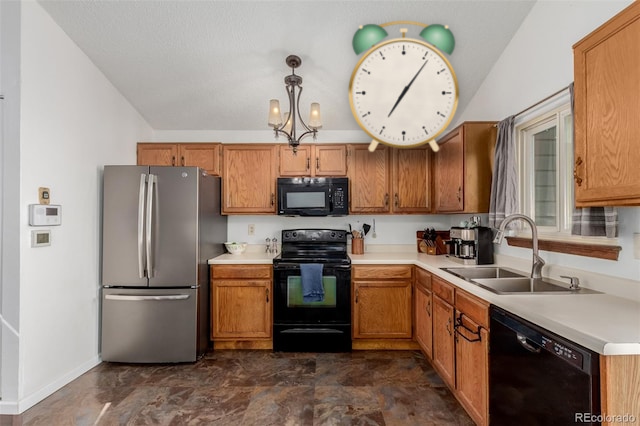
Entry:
7.06
